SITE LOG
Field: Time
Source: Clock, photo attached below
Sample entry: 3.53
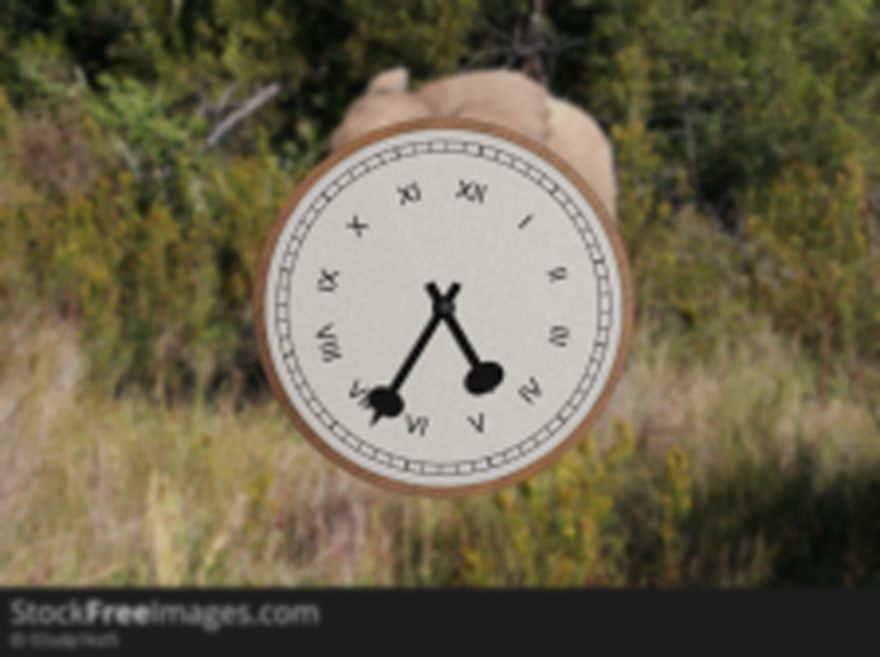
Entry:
4.33
